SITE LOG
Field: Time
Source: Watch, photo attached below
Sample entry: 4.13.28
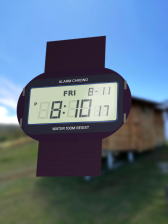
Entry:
8.10.17
